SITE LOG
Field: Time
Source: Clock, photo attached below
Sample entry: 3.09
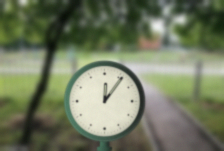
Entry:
12.06
